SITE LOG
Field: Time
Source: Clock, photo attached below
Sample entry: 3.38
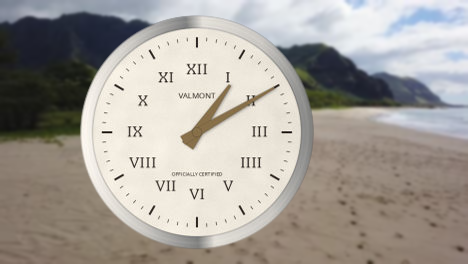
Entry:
1.10
